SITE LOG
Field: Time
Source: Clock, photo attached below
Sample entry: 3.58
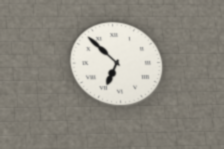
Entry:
6.53
